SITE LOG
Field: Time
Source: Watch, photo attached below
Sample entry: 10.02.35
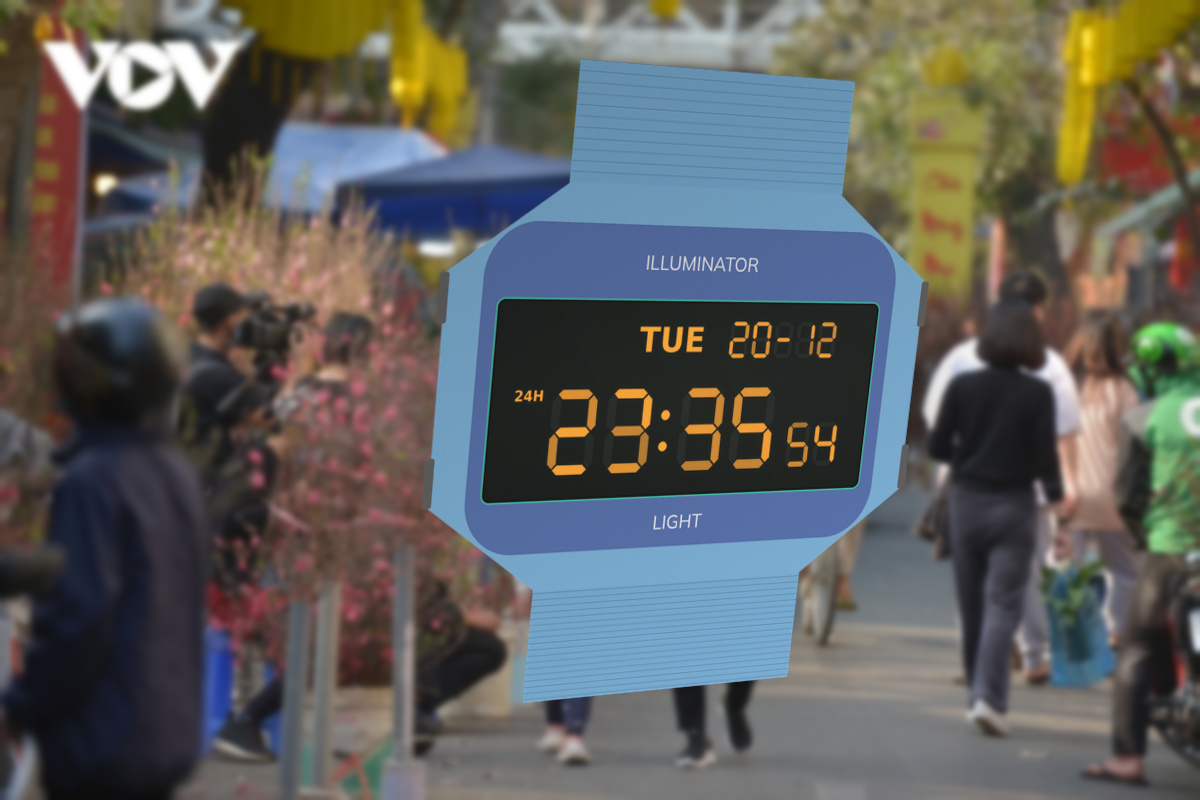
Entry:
23.35.54
